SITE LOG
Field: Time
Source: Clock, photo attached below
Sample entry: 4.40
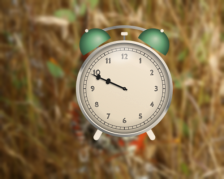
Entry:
9.49
